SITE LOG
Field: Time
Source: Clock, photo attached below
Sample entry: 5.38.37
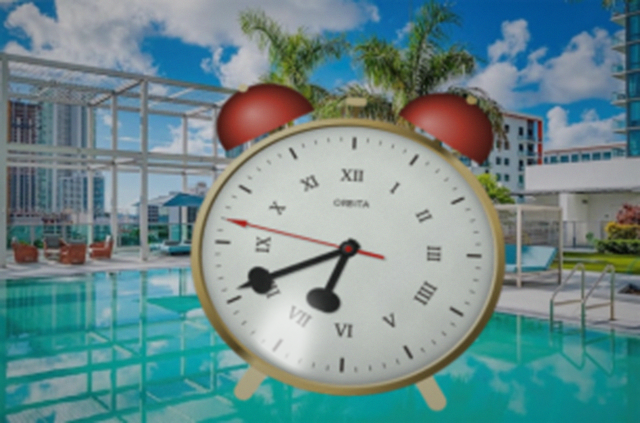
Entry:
6.40.47
